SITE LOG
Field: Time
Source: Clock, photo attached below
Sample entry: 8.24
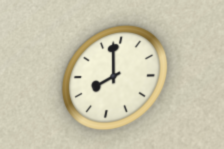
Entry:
7.58
